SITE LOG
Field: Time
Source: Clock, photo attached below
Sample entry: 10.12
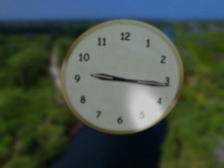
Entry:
9.16
